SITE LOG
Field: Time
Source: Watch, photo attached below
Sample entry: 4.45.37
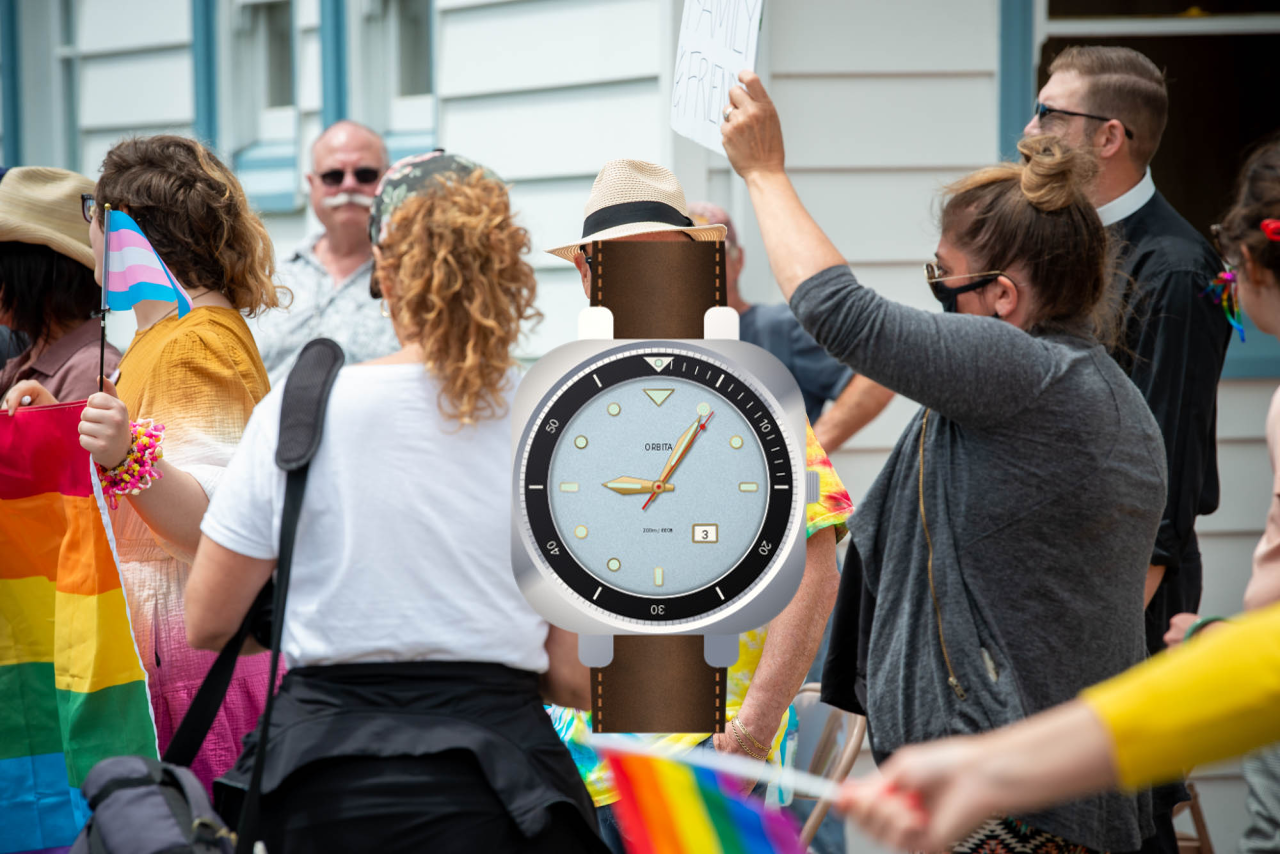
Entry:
9.05.06
